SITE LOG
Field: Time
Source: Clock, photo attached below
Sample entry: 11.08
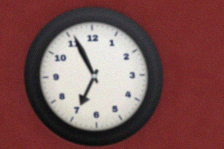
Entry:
6.56
